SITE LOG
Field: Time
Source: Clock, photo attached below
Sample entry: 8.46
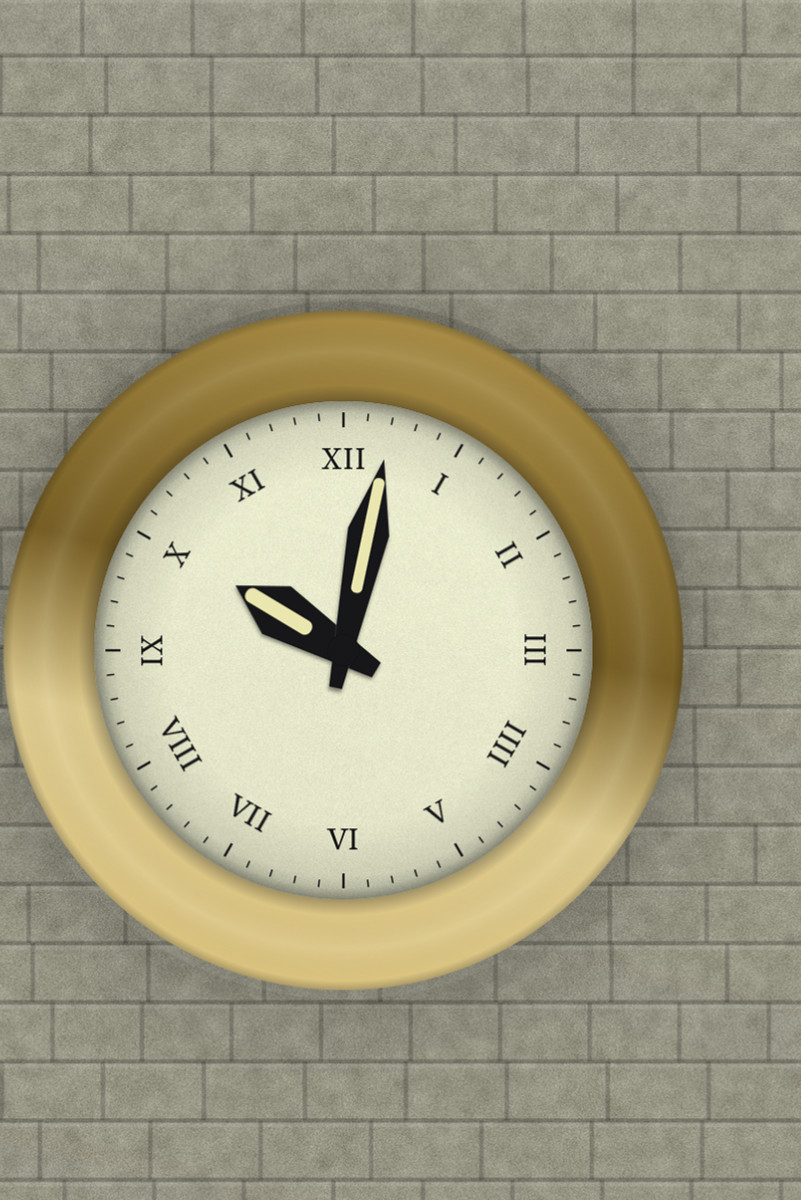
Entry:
10.02
